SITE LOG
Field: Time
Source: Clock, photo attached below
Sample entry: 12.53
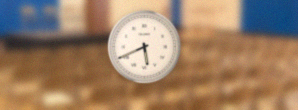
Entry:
5.41
